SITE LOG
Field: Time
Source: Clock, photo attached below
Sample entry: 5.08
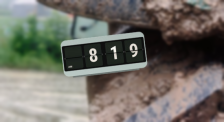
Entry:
8.19
